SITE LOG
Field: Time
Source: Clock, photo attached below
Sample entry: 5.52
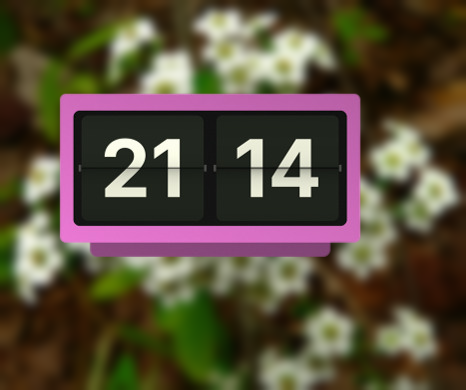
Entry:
21.14
